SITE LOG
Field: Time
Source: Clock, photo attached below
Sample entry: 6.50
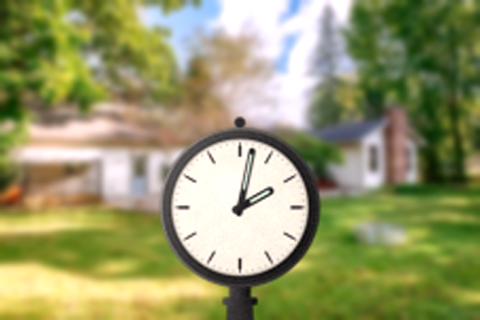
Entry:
2.02
